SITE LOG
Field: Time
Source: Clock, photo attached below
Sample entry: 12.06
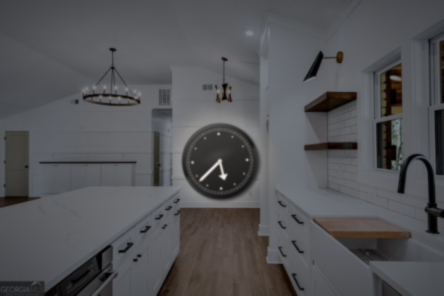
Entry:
5.38
